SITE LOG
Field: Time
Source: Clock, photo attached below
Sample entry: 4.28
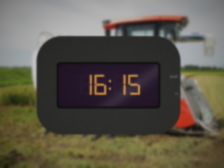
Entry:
16.15
